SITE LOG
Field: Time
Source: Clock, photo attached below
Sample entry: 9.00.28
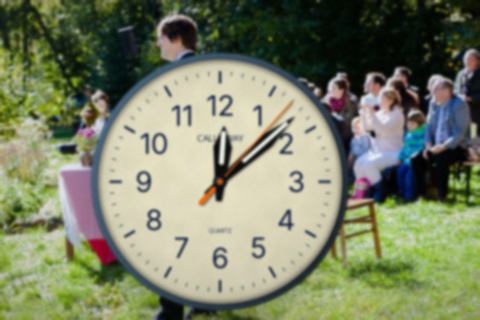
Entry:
12.08.07
